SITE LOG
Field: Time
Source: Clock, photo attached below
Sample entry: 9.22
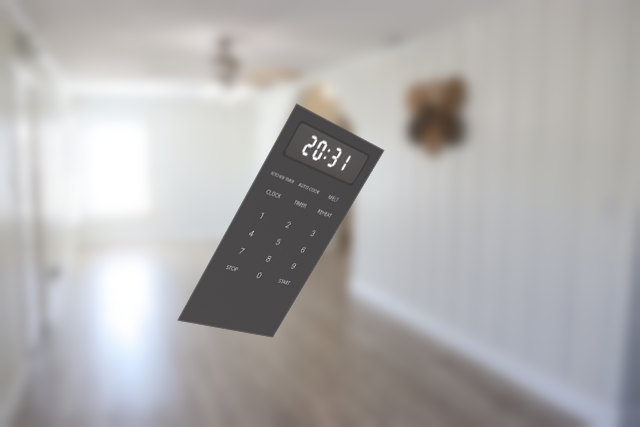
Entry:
20.31
